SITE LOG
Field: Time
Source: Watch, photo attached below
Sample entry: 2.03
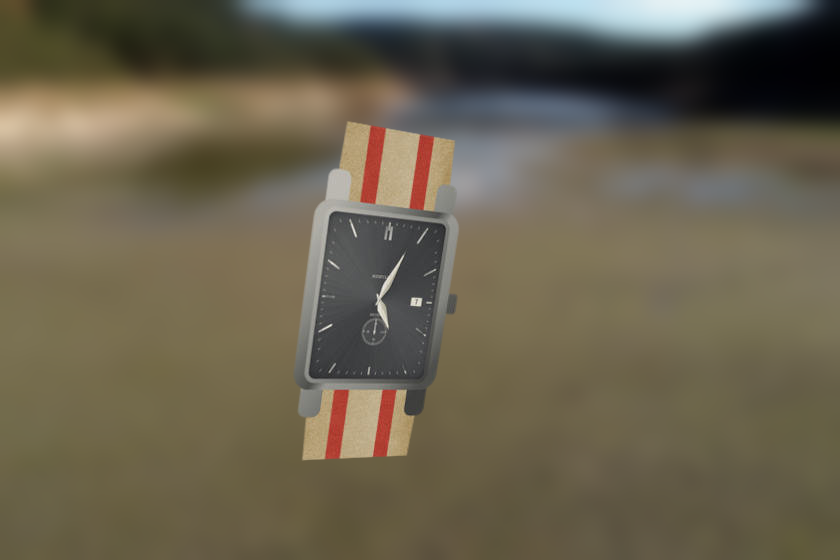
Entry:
5.04
